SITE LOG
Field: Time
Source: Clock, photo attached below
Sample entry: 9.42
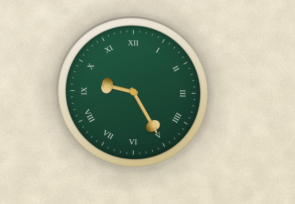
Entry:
9.25
